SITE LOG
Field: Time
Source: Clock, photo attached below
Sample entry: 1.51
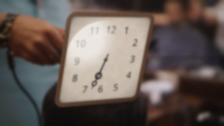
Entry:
6.33
